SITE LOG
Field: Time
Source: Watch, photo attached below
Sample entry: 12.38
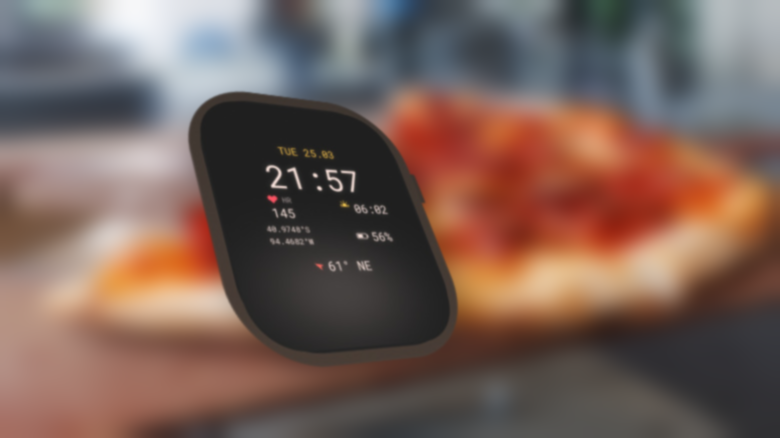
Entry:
21.57
